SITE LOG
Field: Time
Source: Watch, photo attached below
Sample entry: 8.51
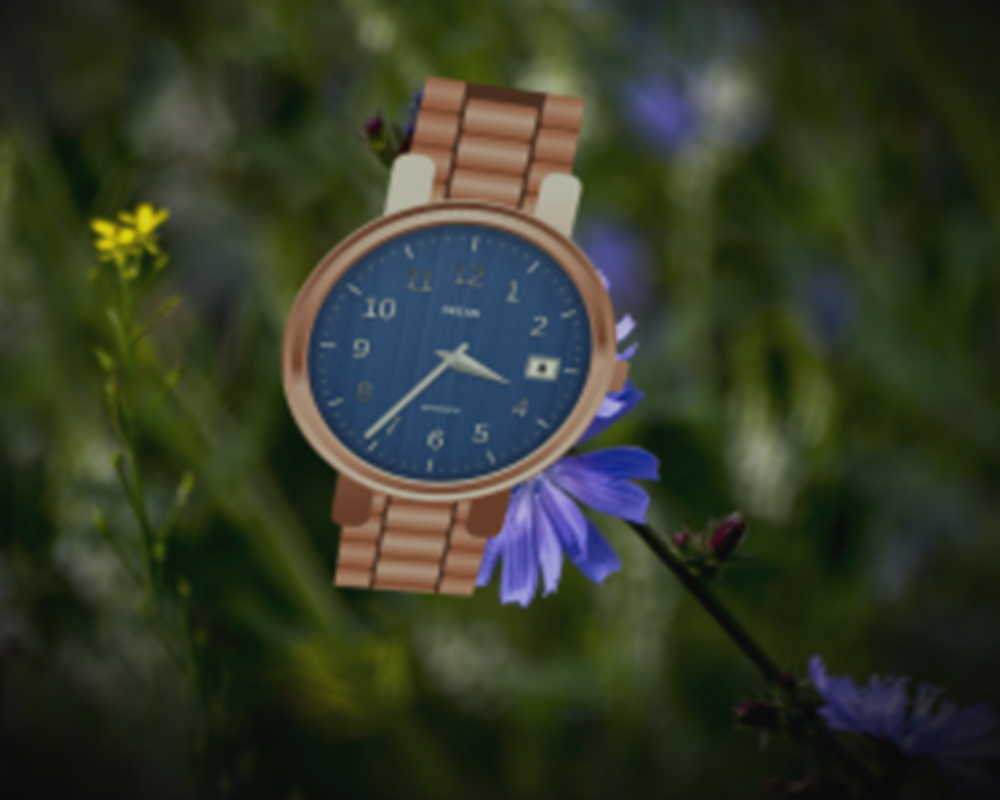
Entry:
3.36
